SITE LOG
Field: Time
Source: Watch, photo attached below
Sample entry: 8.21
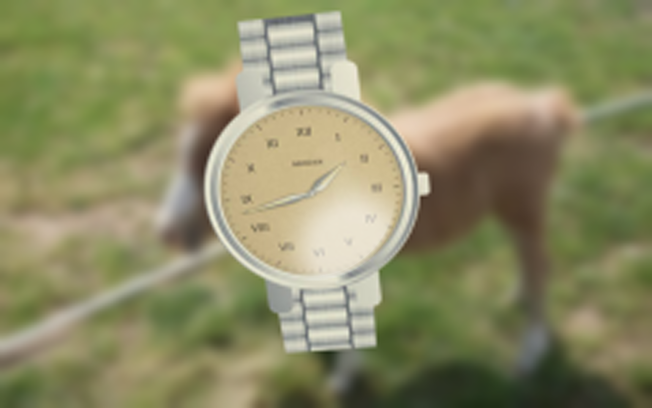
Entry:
1.43
